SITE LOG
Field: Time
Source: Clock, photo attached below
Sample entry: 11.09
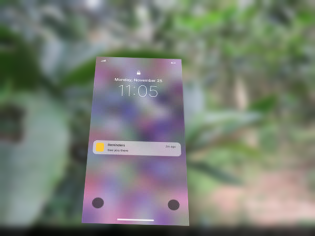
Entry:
11.05
